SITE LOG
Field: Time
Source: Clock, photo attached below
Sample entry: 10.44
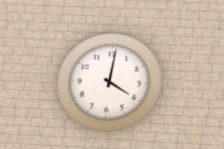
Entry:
4.01
